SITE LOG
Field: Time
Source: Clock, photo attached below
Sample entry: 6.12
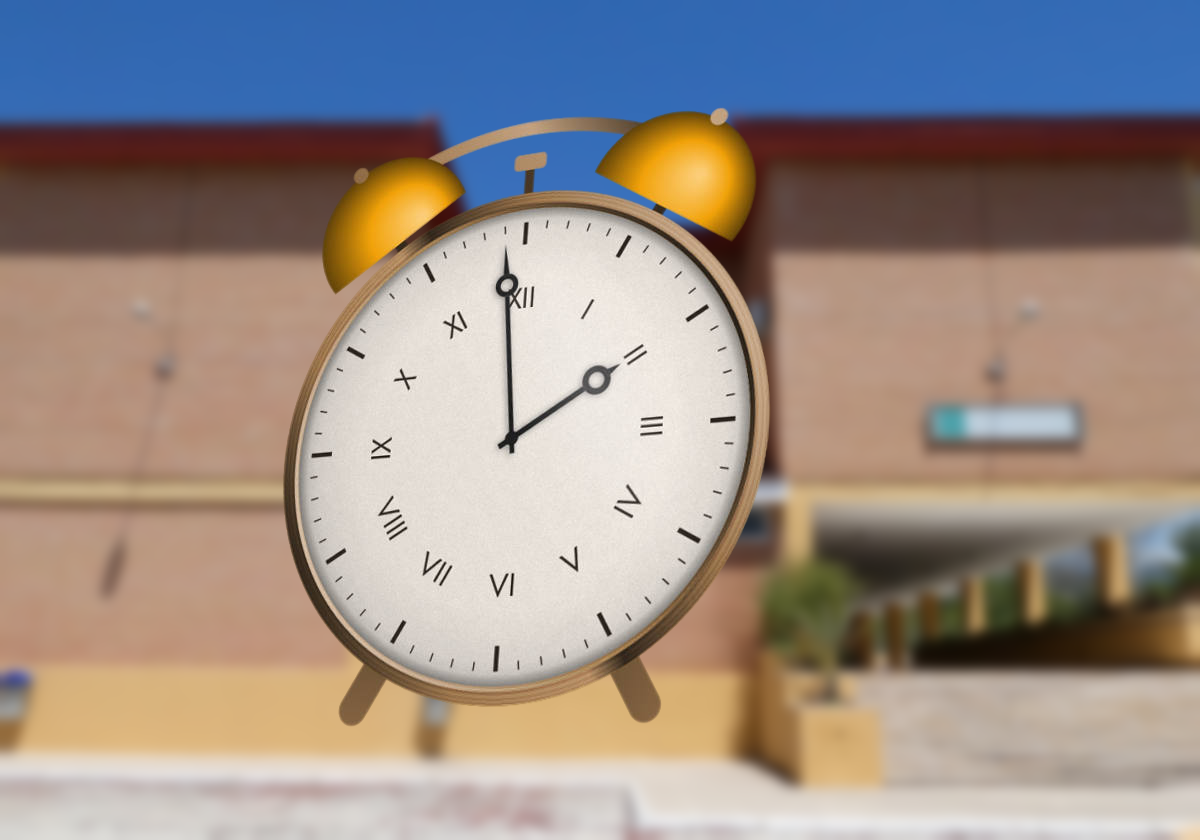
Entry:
1.59
